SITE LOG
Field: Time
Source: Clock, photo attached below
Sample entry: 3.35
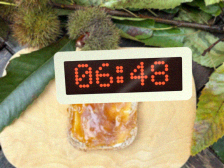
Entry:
6.48
